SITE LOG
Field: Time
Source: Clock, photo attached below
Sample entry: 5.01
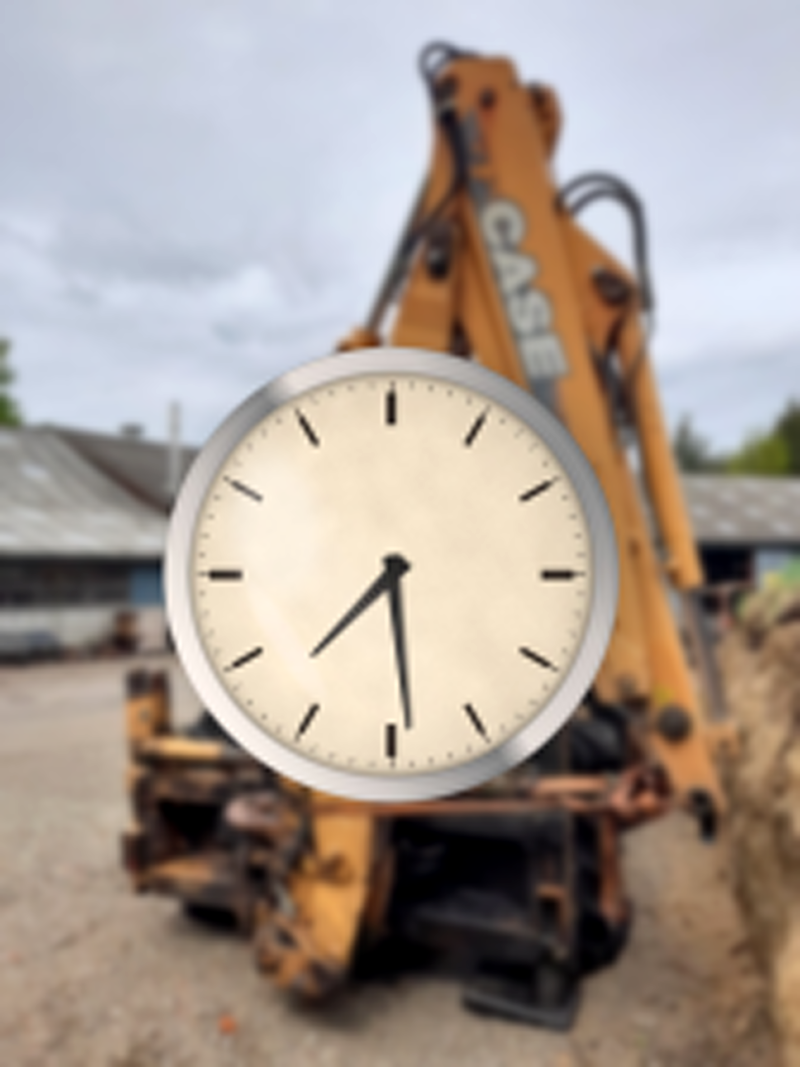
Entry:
7.29
